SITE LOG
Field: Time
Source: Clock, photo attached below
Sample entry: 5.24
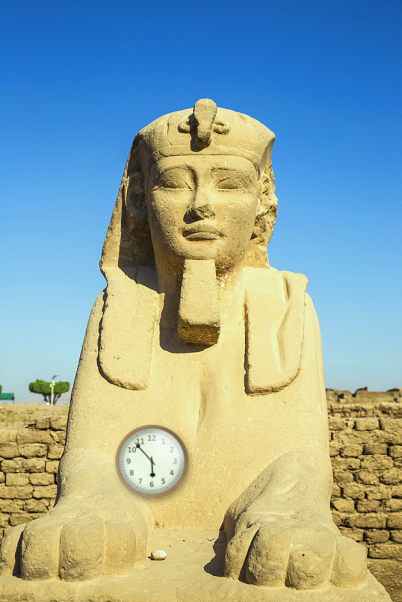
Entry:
5.53
